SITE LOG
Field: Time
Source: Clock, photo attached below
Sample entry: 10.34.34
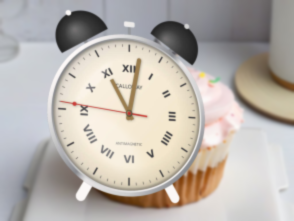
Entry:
11.01.46
